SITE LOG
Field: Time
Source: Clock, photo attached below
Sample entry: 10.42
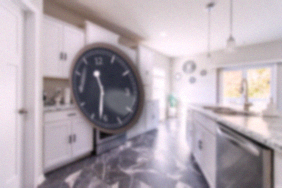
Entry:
11.32
